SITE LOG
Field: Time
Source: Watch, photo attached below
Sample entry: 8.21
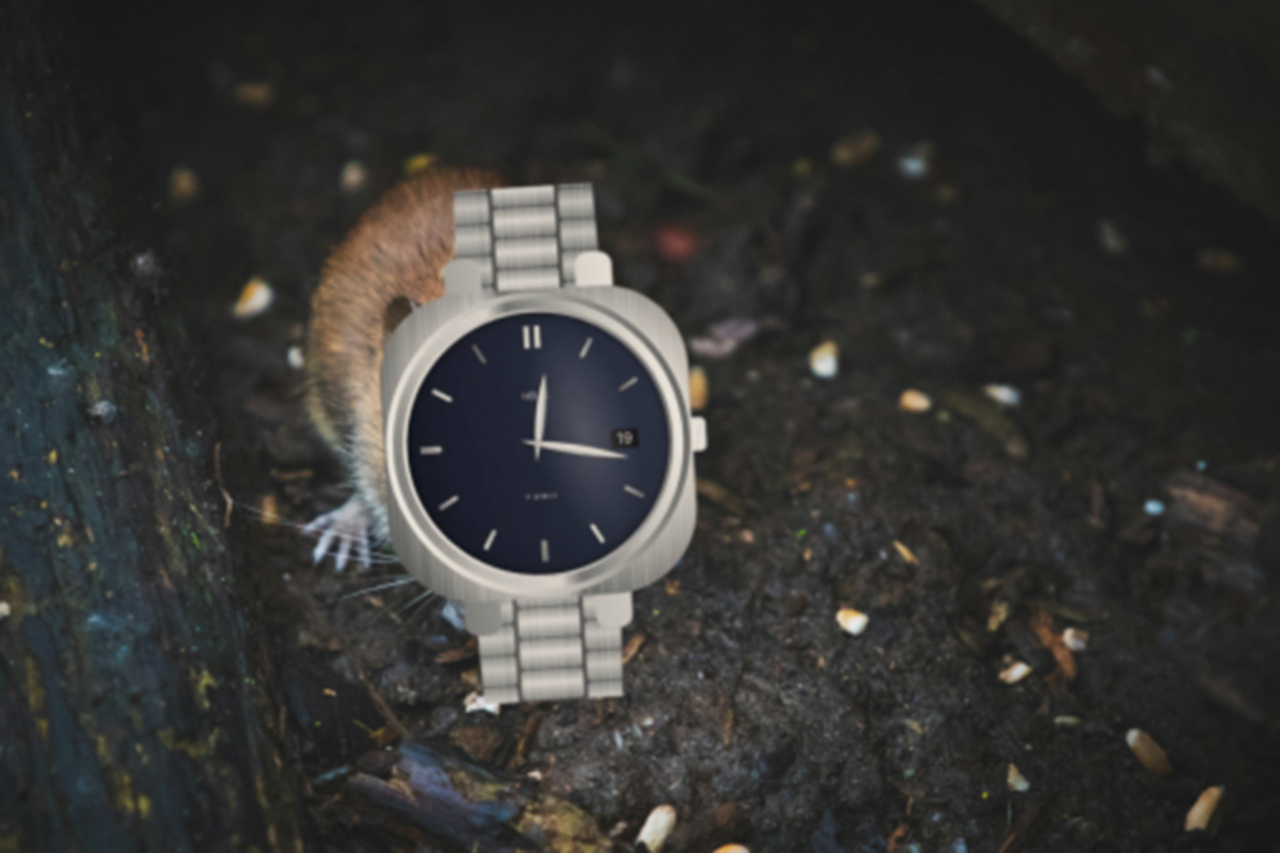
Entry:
12.17
